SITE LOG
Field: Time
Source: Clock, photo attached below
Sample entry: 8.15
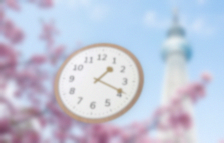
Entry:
1.19
